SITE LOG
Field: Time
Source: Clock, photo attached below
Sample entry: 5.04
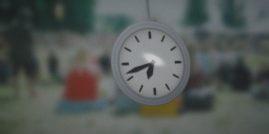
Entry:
6.42
